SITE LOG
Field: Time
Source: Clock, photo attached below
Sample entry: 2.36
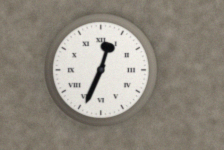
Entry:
12.34
